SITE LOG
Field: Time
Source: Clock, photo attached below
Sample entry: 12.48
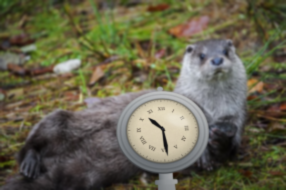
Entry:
10.29
